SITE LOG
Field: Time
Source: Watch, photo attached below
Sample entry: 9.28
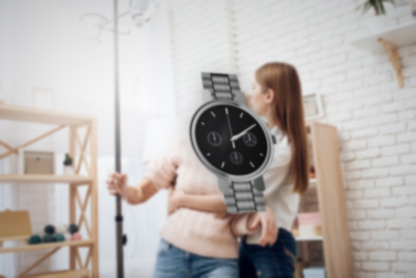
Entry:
2.10
